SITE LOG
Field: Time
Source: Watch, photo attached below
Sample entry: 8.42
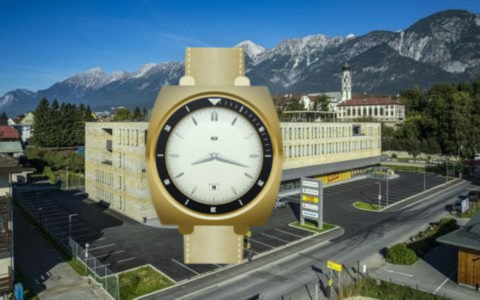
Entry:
8.18
